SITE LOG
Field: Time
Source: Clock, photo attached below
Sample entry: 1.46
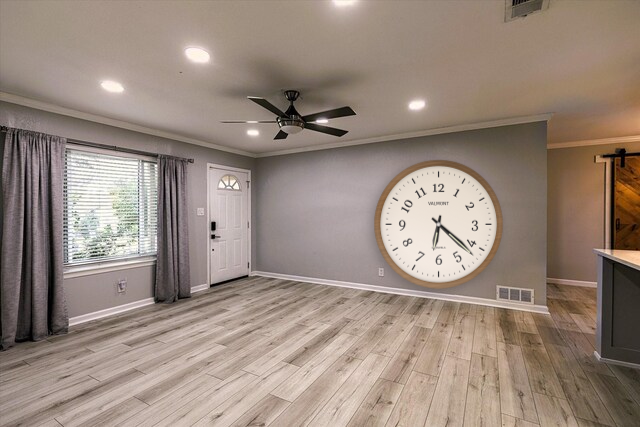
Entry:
6.22
